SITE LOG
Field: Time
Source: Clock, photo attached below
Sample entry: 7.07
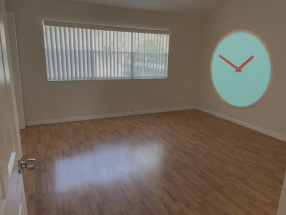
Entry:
1.50
